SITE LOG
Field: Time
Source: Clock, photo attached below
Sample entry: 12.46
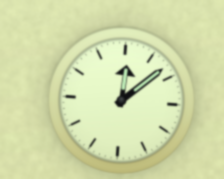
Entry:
12.08
